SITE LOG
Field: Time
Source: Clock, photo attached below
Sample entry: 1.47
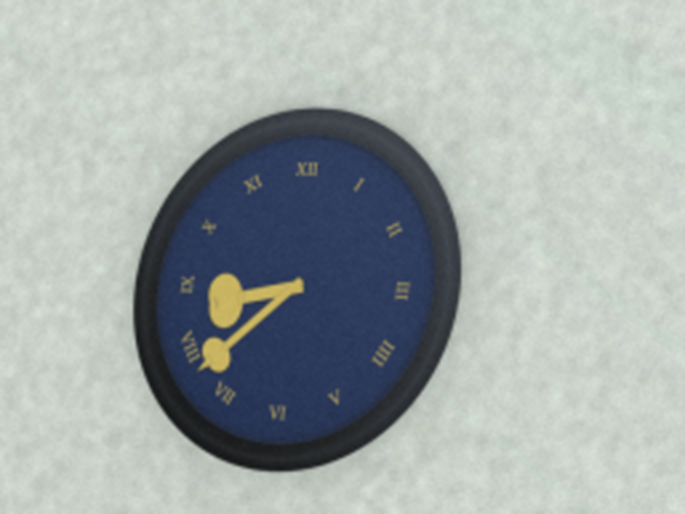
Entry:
8.38
